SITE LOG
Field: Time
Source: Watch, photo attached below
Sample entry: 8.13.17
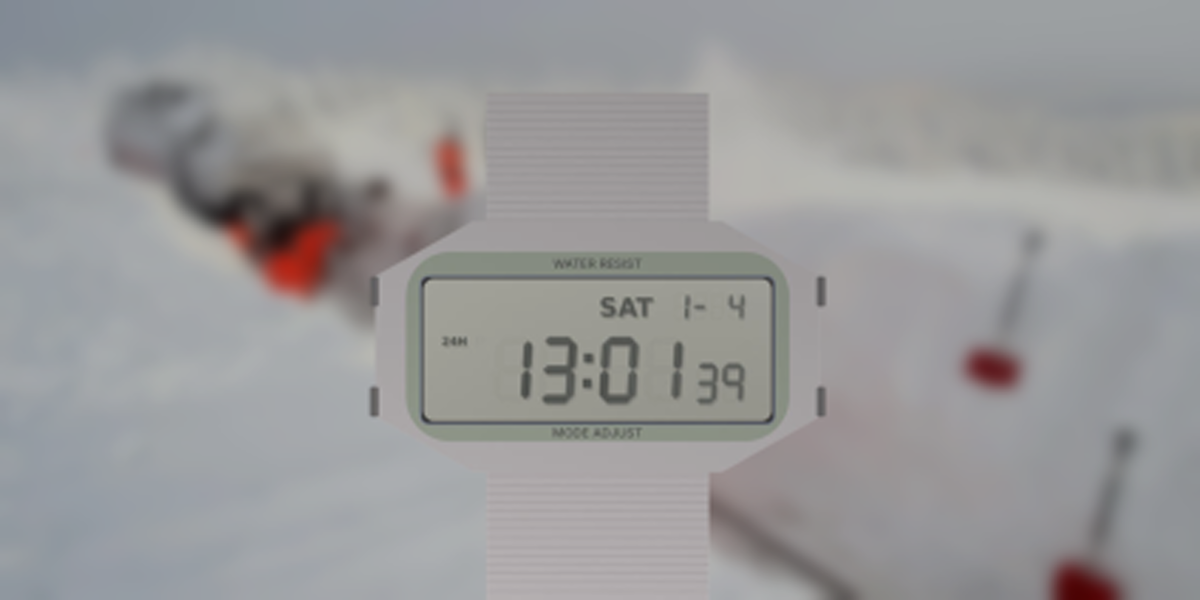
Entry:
13.01.39
